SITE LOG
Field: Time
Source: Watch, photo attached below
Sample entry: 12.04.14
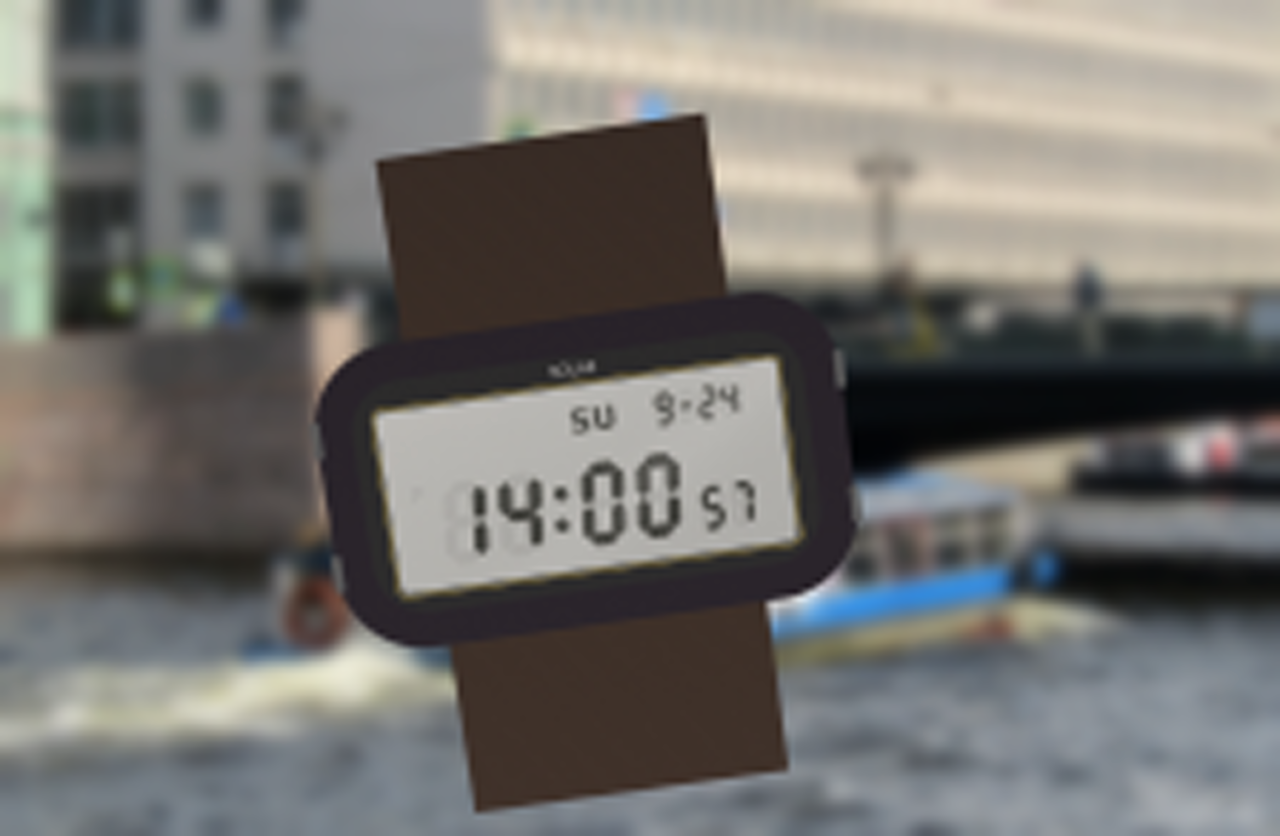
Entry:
14.00.57
